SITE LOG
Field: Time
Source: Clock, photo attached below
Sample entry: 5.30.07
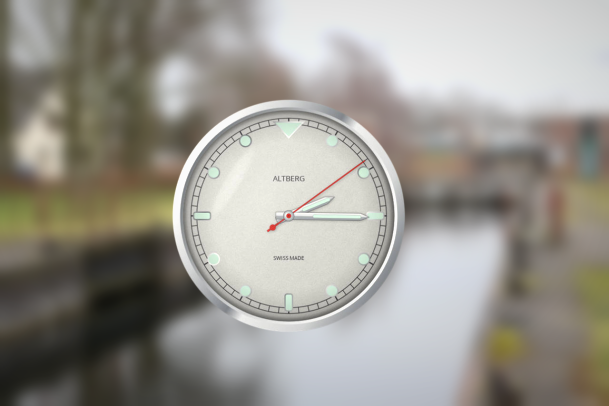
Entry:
2.15.09
